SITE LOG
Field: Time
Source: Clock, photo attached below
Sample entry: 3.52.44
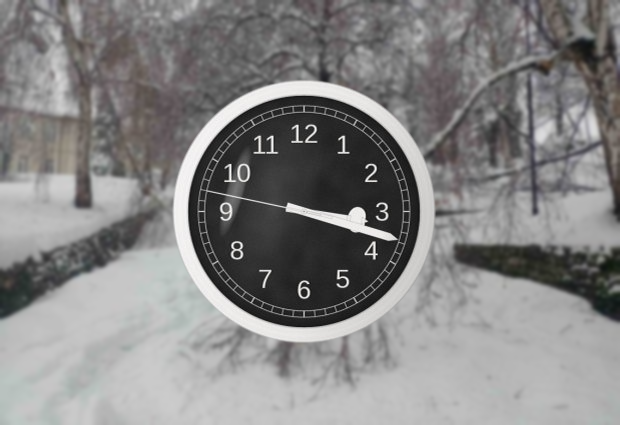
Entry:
3.17.47
